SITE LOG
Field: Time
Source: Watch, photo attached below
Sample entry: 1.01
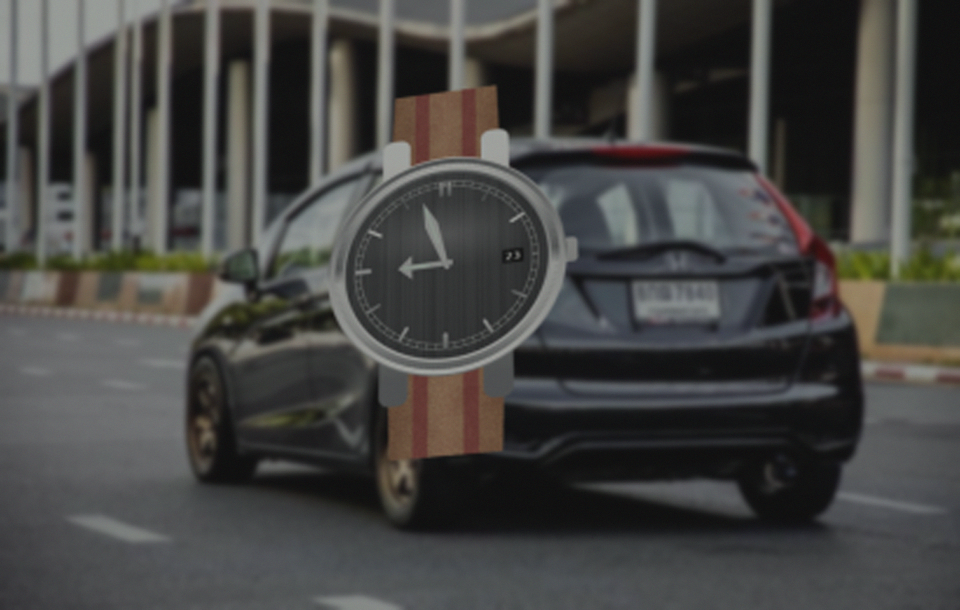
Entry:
8.57
